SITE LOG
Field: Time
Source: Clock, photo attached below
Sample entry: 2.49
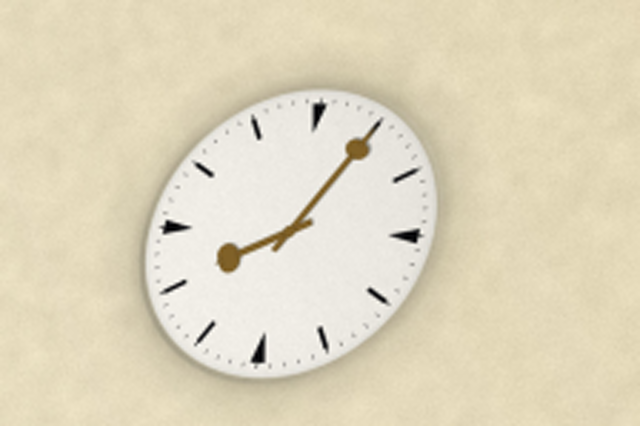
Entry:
8.05
